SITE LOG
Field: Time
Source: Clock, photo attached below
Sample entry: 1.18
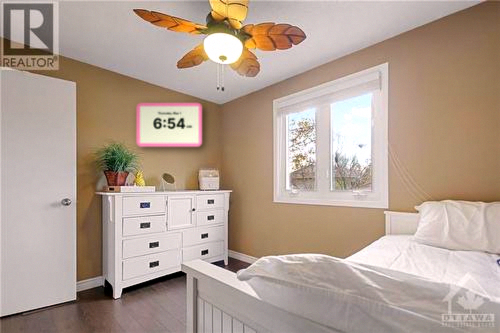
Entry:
6.54
